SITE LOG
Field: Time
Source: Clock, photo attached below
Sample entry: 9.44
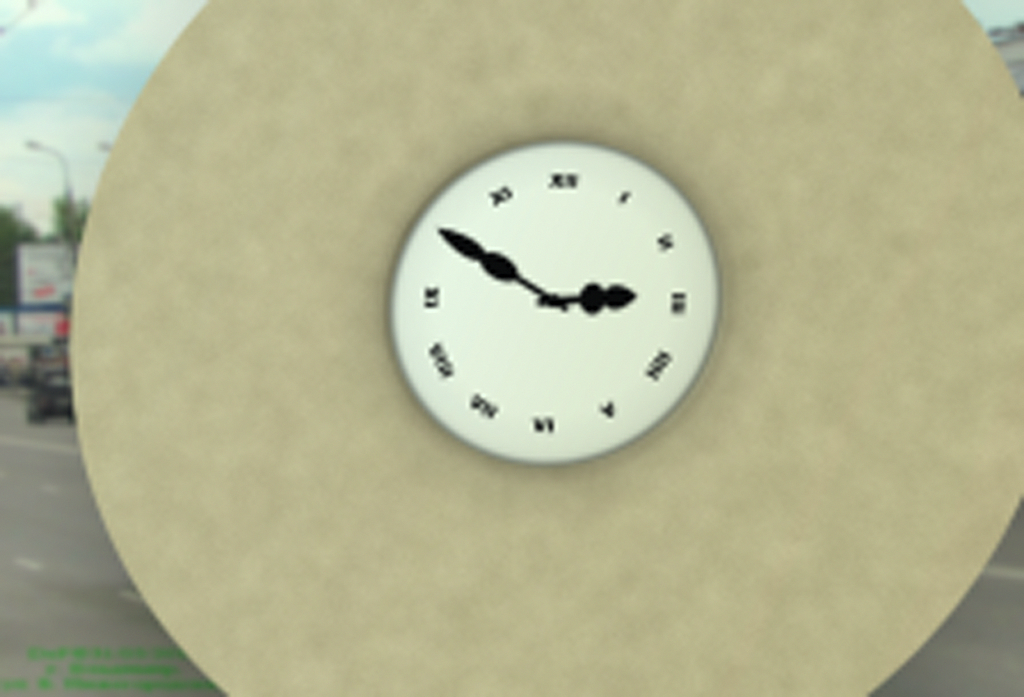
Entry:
2.50
